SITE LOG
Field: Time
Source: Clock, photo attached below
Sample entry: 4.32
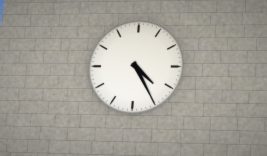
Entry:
4.25
